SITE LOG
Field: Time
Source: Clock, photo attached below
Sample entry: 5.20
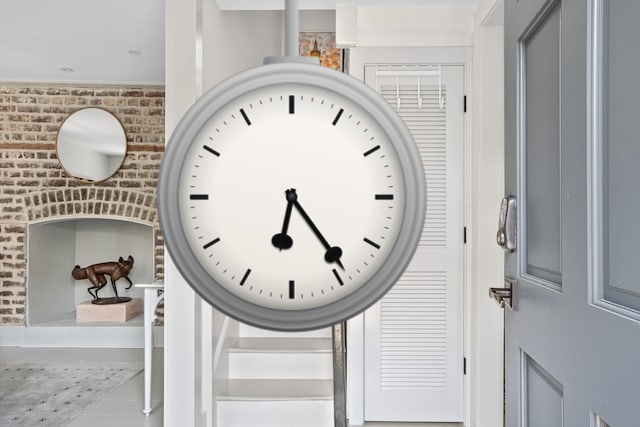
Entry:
6.24
